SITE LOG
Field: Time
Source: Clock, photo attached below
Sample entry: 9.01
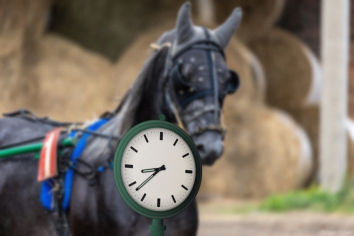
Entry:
8.38
